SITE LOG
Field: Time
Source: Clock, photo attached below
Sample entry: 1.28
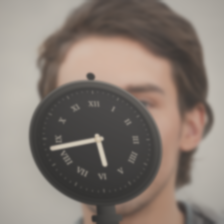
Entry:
5.43
